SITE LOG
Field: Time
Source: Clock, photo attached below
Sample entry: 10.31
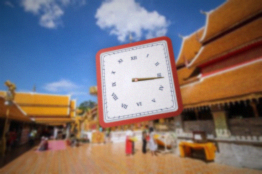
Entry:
3.16
